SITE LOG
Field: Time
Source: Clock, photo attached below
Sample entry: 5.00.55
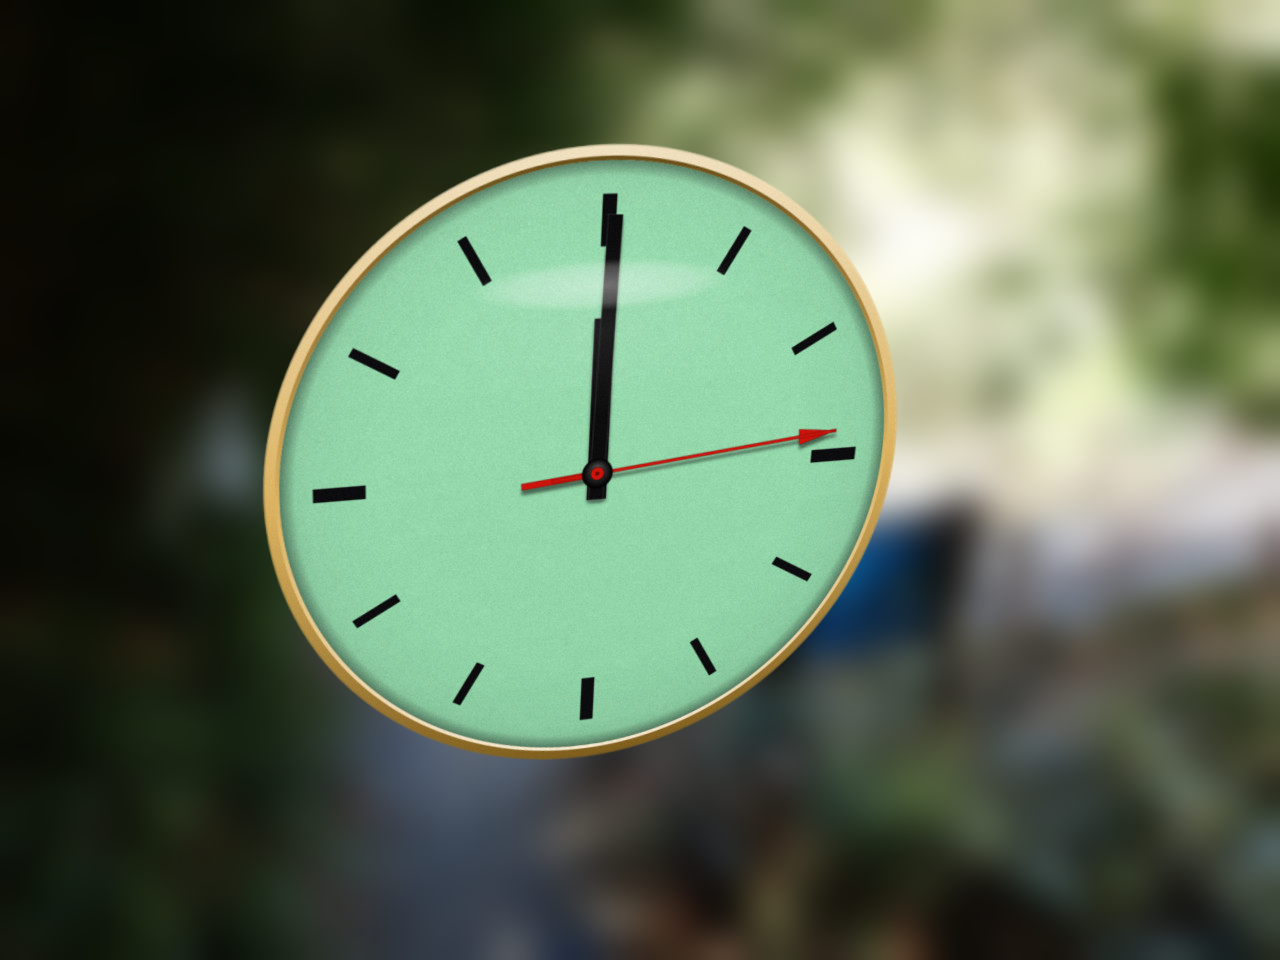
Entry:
12.00.14
